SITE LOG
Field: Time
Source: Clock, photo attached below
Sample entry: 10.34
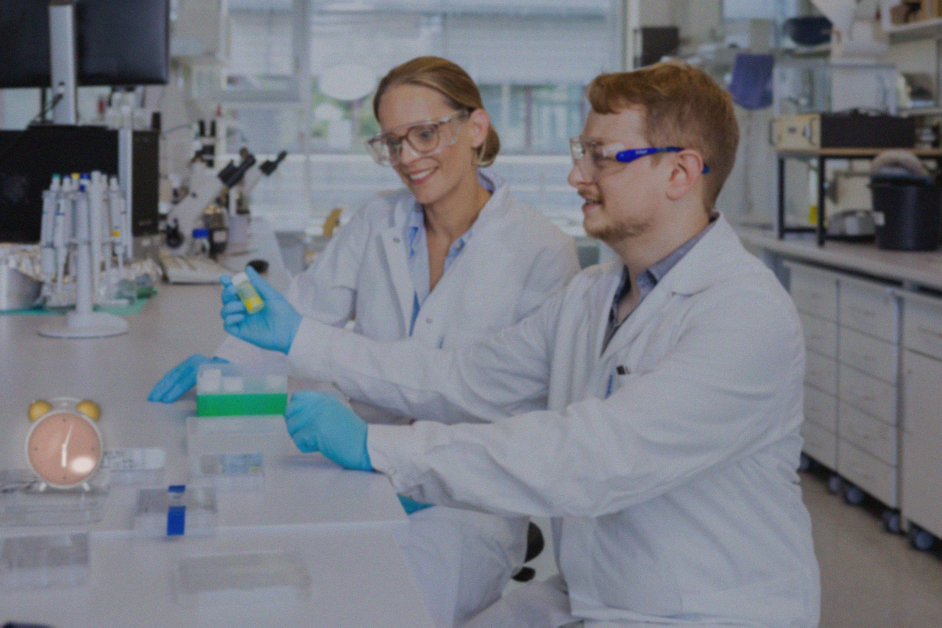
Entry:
6.03
